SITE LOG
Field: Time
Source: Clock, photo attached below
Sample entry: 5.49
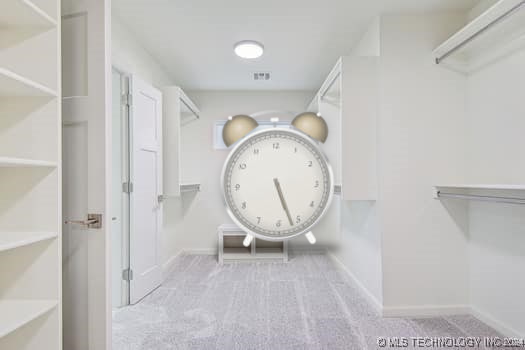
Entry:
5.27
